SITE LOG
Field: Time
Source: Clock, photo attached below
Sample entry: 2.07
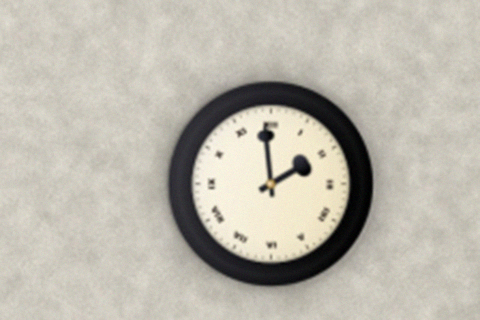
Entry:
1.59
